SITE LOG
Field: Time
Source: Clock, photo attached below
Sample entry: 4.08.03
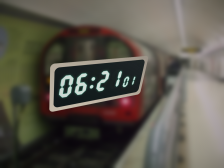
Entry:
6.21.01
